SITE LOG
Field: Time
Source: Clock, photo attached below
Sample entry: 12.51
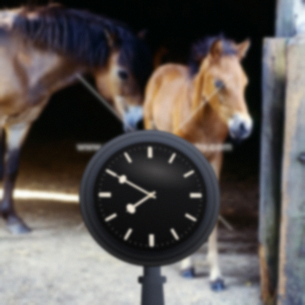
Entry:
7.50
